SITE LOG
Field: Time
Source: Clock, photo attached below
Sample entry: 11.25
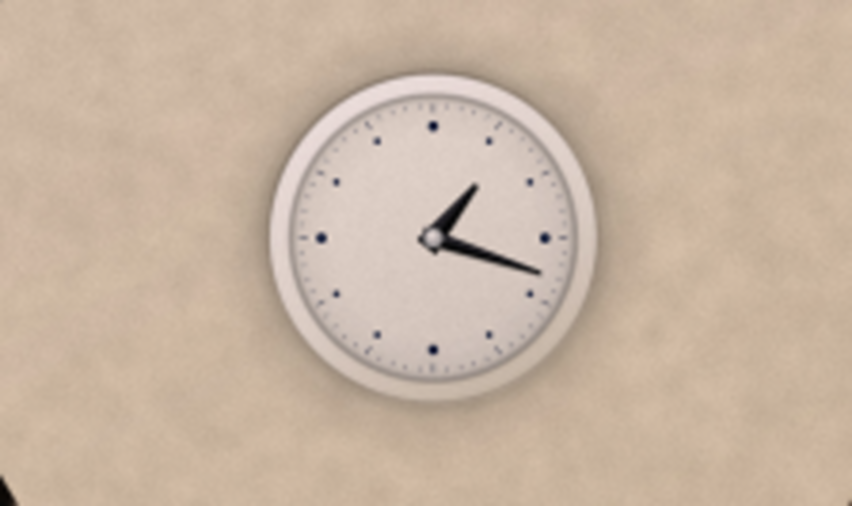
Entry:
1.18
